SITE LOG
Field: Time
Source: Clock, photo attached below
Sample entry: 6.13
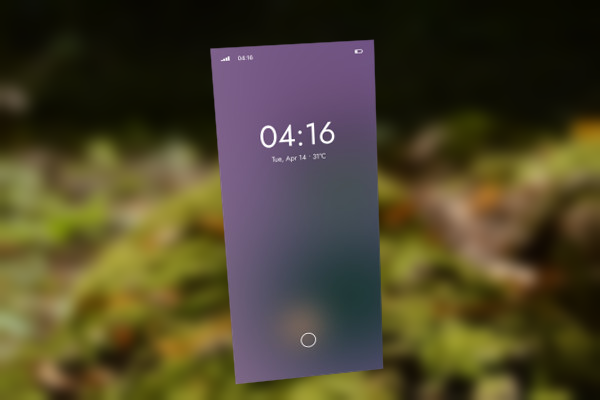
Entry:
4.16
